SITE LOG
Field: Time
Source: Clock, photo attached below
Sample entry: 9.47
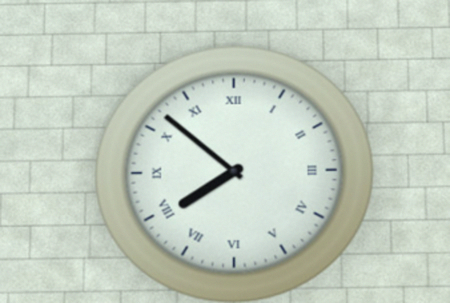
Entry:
7.52
